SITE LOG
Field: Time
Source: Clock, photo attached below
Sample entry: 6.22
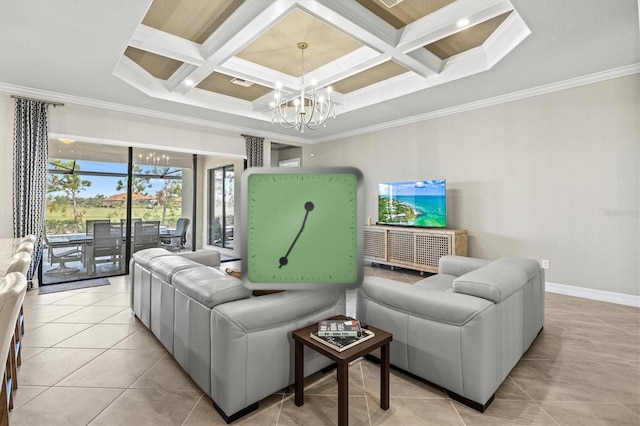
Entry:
12.35
